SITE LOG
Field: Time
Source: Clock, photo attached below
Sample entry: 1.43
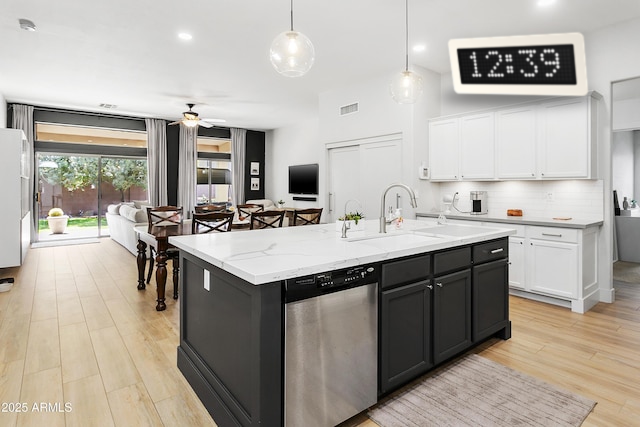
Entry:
12.39
